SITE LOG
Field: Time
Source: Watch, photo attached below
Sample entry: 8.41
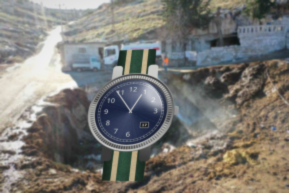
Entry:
12.54
